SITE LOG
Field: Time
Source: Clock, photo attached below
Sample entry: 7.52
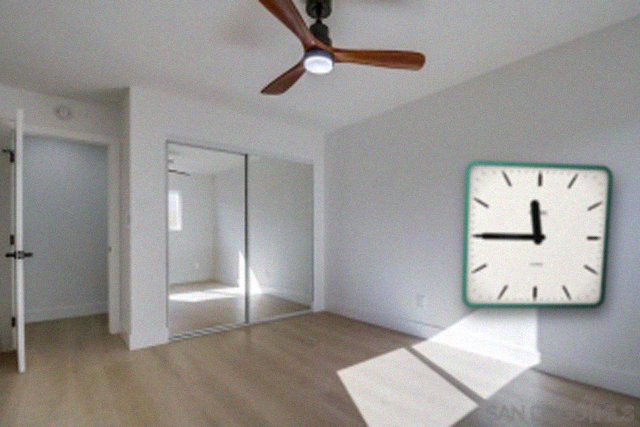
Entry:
11.45
